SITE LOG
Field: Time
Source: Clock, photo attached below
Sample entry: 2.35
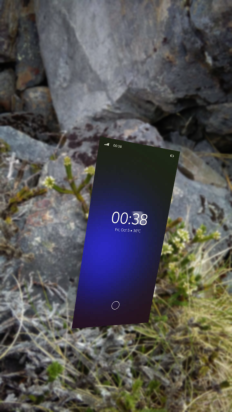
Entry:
0.38
